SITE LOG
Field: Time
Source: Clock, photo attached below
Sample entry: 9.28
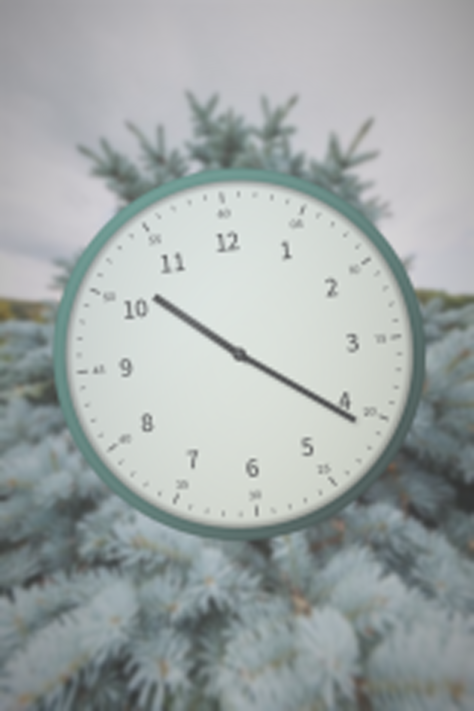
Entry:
10.21
